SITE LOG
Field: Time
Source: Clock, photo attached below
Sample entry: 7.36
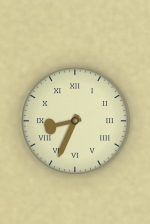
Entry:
8.34
